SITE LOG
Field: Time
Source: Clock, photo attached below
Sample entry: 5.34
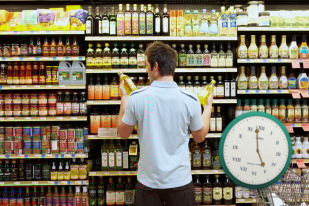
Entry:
4.58
